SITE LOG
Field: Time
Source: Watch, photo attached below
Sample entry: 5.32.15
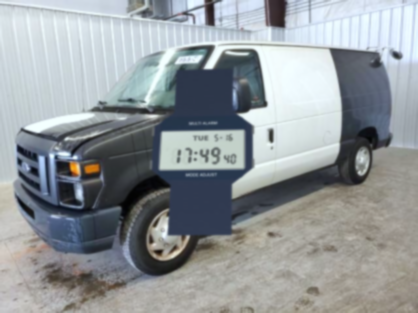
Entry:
17.49.40
